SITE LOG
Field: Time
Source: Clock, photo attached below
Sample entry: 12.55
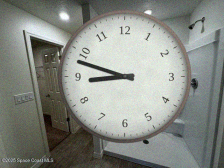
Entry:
8.48
